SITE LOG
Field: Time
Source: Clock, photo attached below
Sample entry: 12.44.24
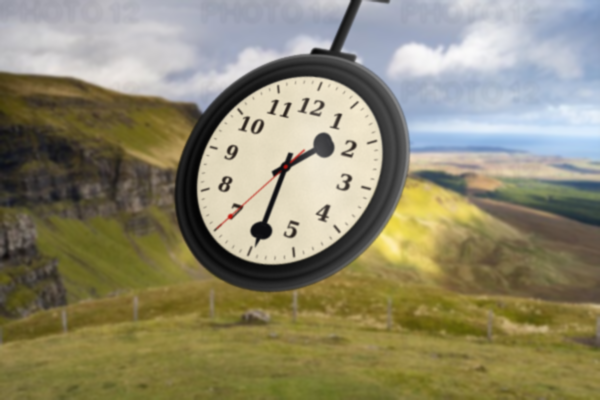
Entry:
1.29.35
